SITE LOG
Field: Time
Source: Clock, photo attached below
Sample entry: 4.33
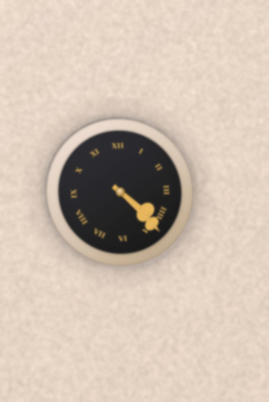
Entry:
4.23
